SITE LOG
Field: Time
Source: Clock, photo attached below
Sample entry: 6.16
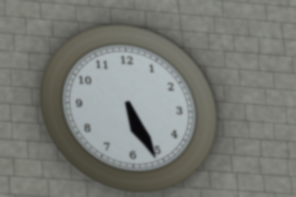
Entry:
5.26
